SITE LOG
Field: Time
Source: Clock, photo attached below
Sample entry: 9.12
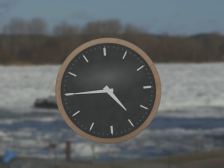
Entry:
4.45
